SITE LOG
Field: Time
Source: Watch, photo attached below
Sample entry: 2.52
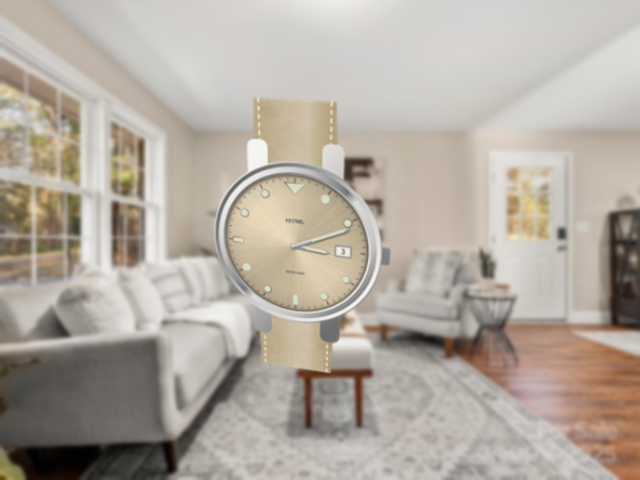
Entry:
3.11
